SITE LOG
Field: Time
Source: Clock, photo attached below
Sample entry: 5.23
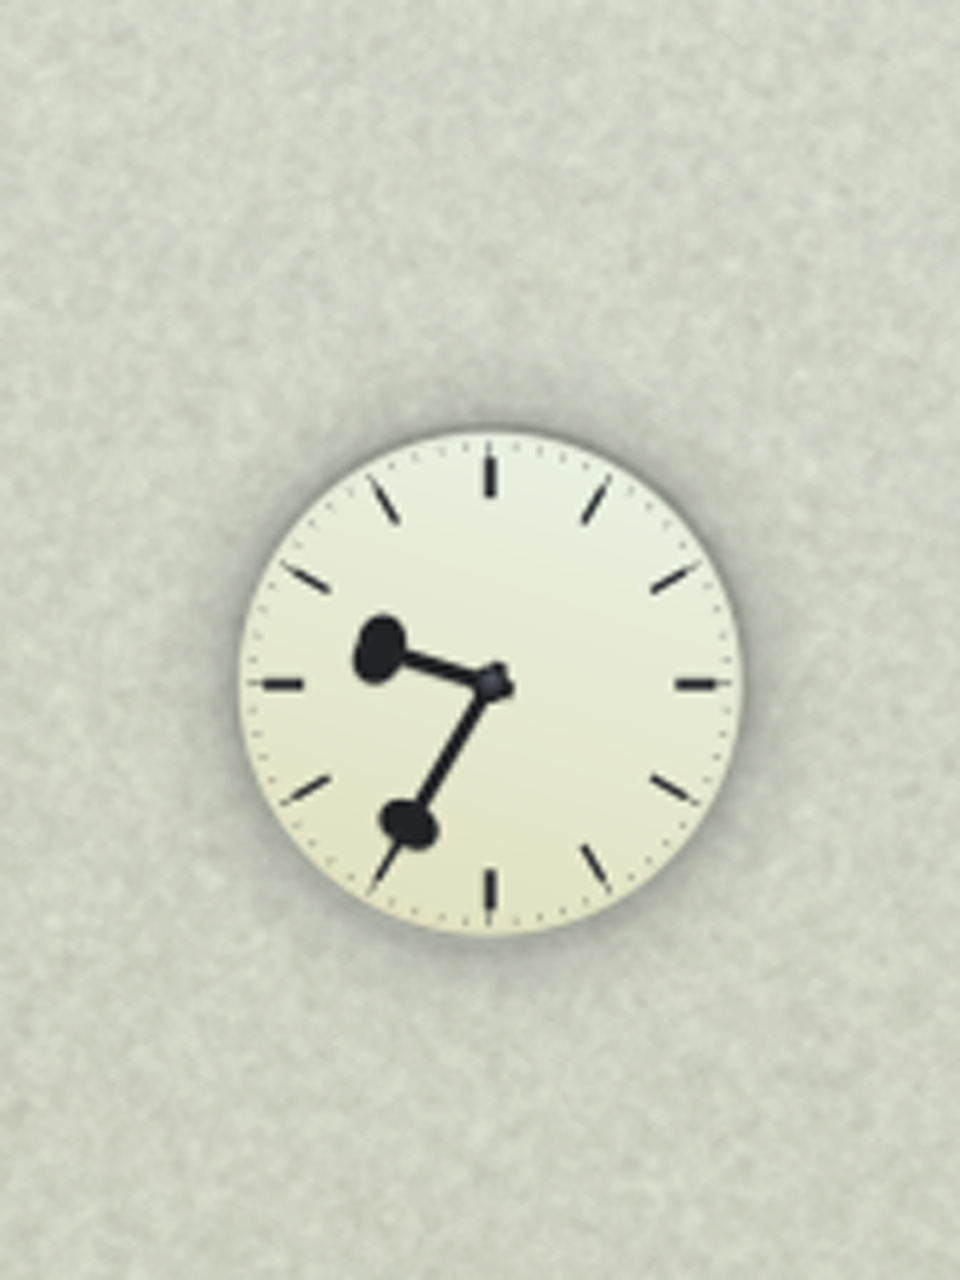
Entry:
9.35
